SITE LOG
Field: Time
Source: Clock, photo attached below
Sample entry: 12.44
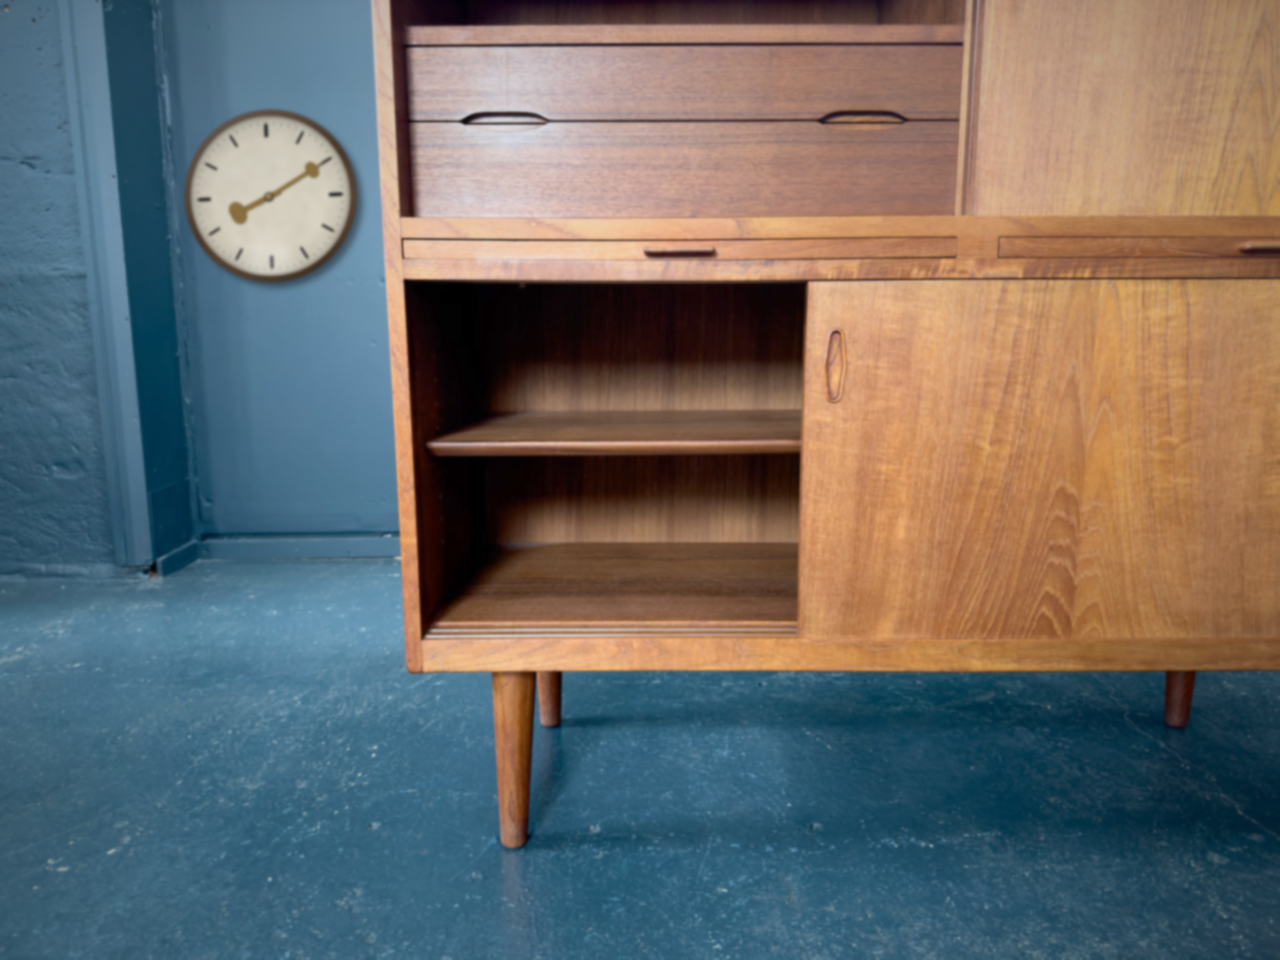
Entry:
8.10
